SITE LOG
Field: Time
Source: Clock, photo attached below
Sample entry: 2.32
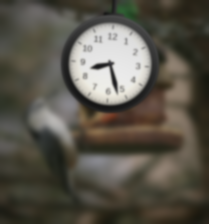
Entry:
8.27
